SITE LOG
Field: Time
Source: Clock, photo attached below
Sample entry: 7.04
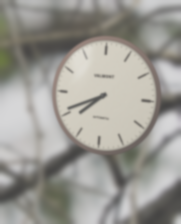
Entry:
7.41
